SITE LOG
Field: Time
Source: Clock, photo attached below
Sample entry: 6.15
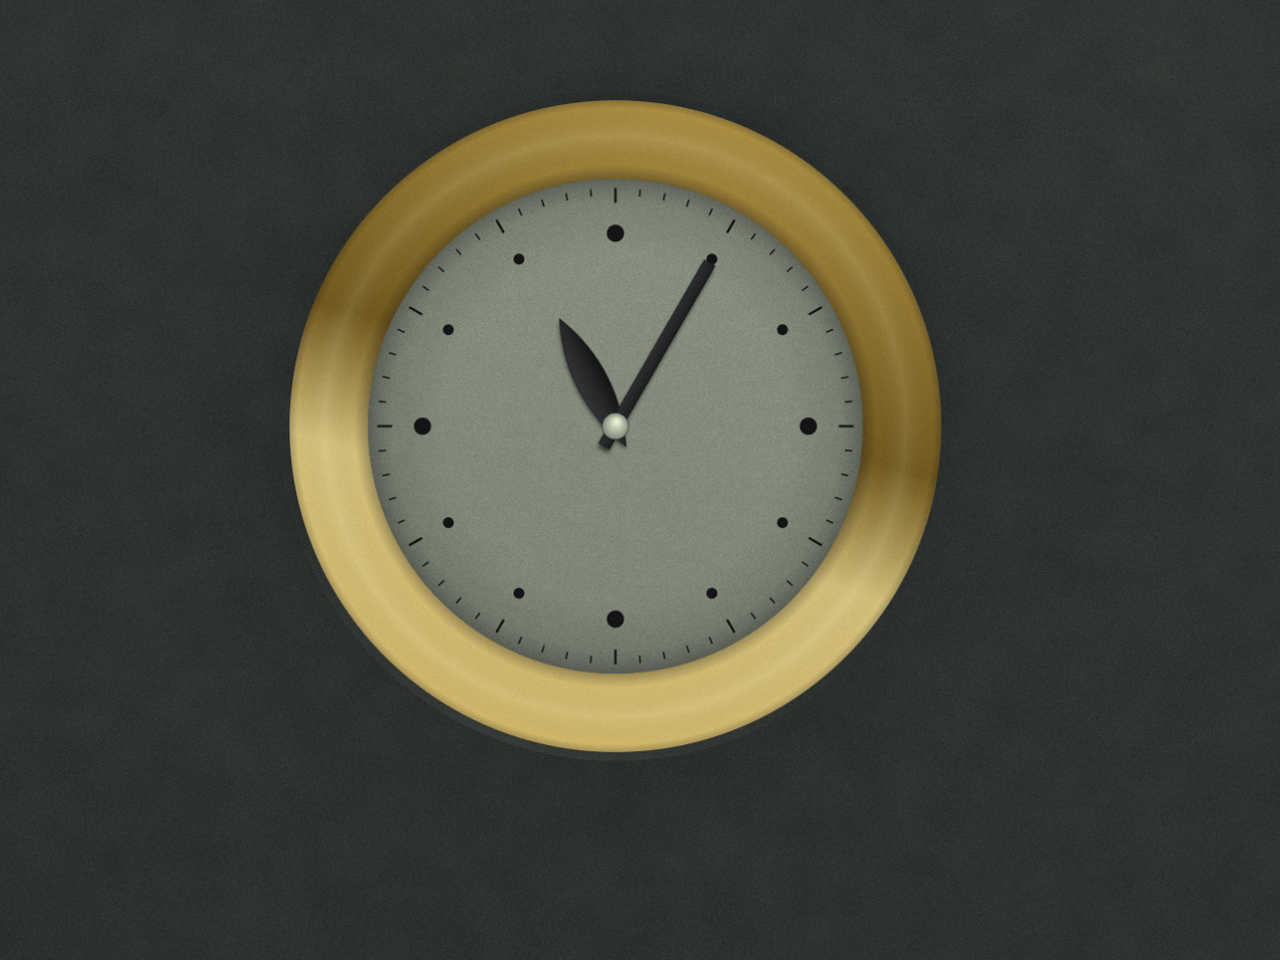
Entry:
11.05
